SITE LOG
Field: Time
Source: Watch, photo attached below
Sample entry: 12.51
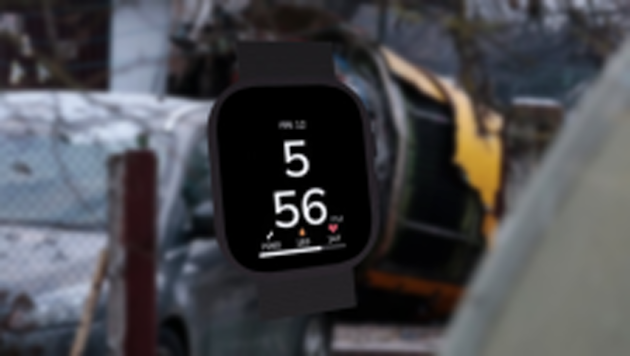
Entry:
5.56
